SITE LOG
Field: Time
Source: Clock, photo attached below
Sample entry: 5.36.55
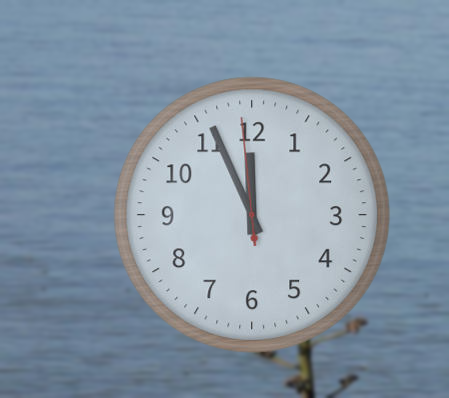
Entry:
11.55.59
